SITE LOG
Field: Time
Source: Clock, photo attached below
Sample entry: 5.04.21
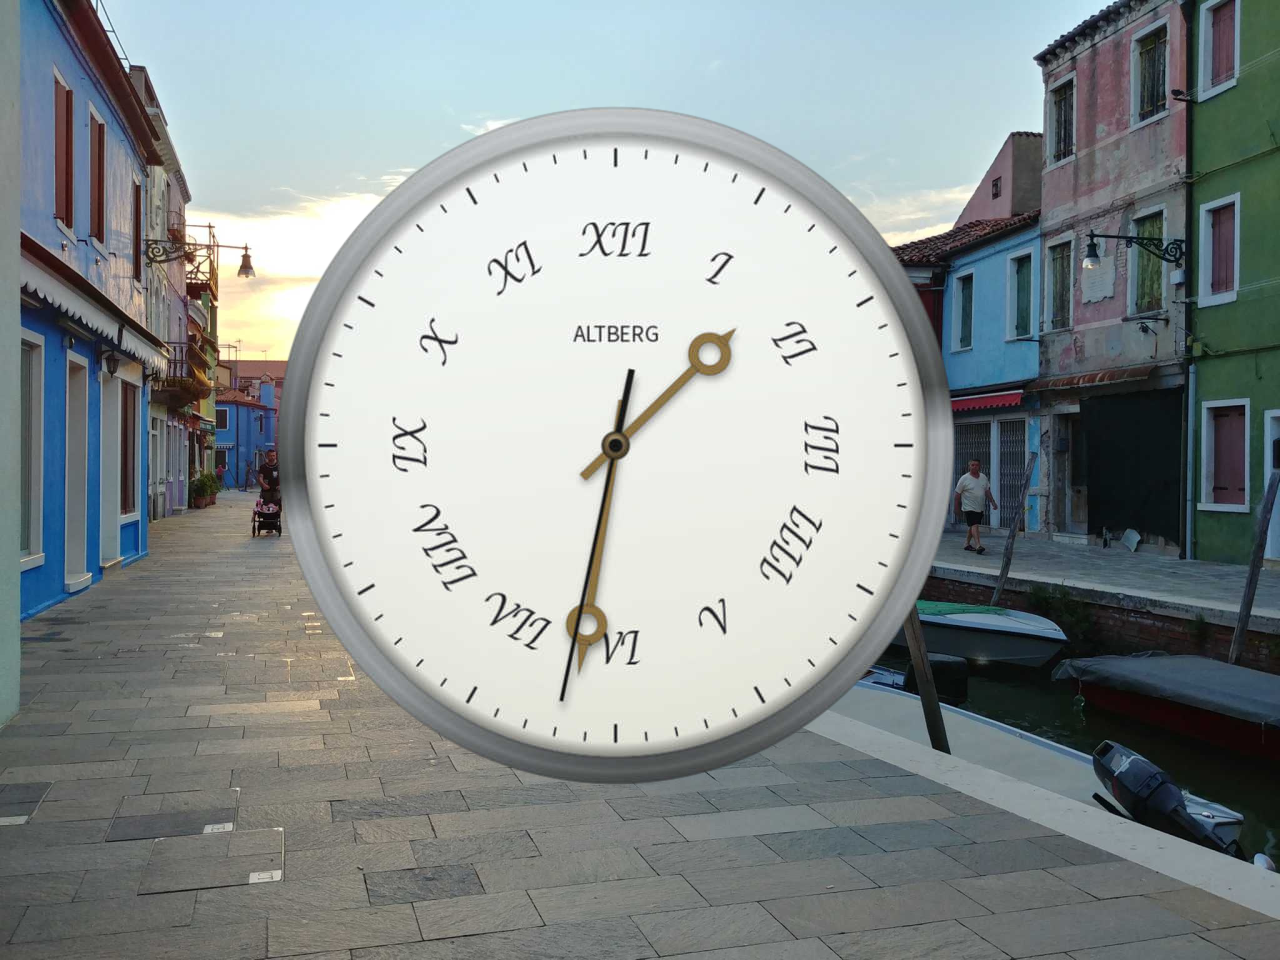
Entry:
1.31.32
